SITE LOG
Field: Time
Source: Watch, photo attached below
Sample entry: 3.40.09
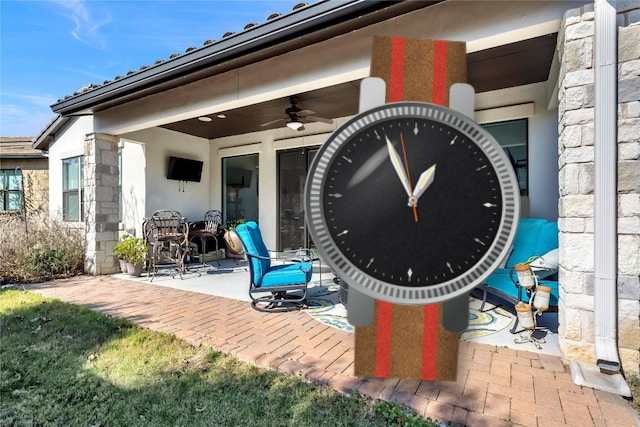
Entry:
12.55.58
